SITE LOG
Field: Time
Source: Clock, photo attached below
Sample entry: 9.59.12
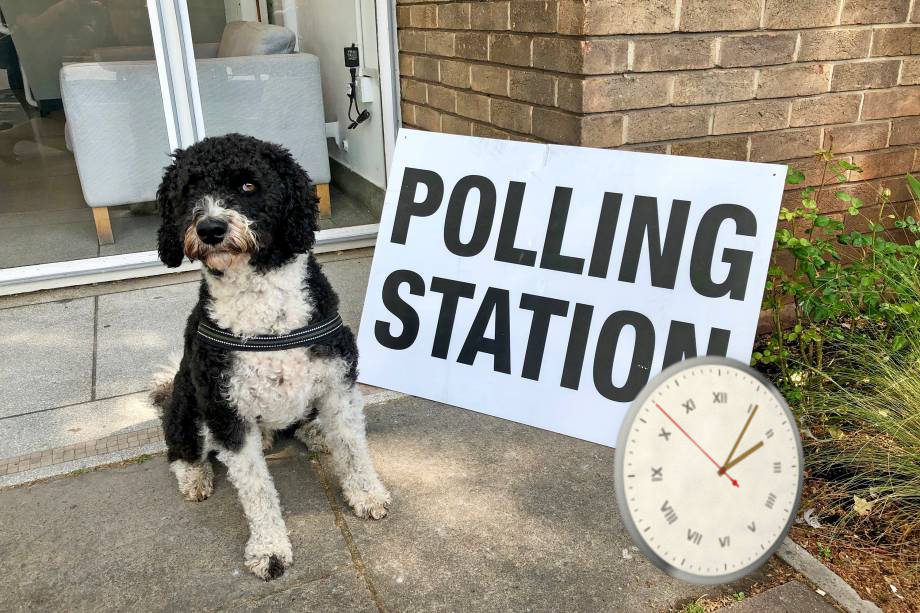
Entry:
2.05.52
